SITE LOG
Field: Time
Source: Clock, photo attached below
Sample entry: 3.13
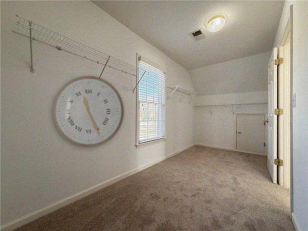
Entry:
11.26
